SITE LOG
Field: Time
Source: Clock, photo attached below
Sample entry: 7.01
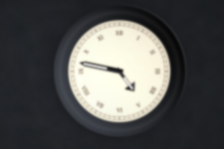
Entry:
4.47
